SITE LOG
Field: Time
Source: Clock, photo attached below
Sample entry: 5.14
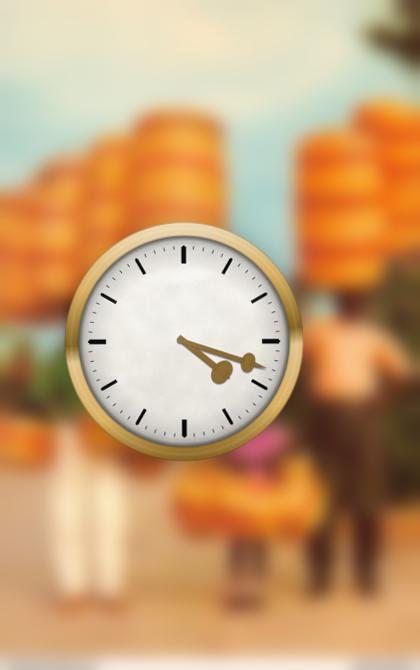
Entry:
4.18
